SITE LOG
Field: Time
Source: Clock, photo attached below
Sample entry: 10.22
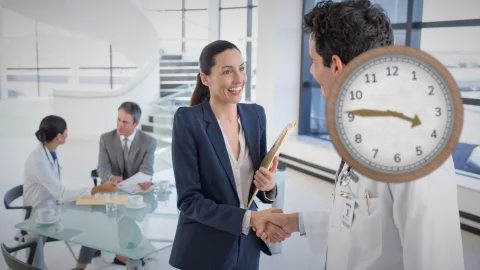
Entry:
3.46
